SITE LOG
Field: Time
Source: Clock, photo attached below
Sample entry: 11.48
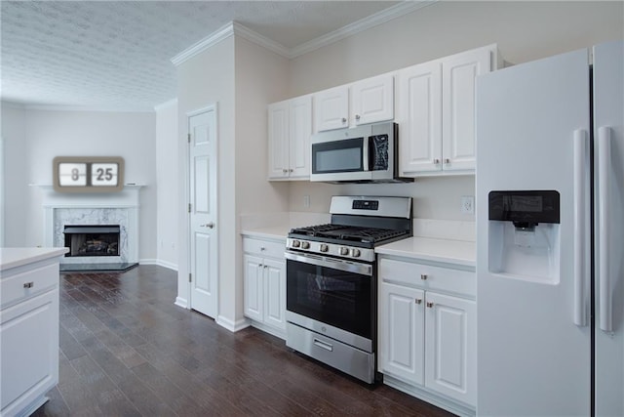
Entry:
8.25
